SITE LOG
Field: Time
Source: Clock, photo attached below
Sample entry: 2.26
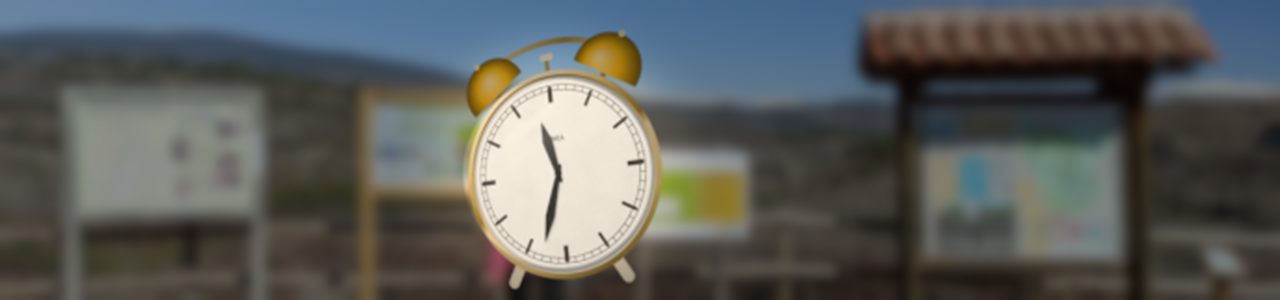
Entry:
11.33
